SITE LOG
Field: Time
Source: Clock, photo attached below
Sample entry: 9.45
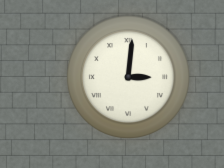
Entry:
3.01
